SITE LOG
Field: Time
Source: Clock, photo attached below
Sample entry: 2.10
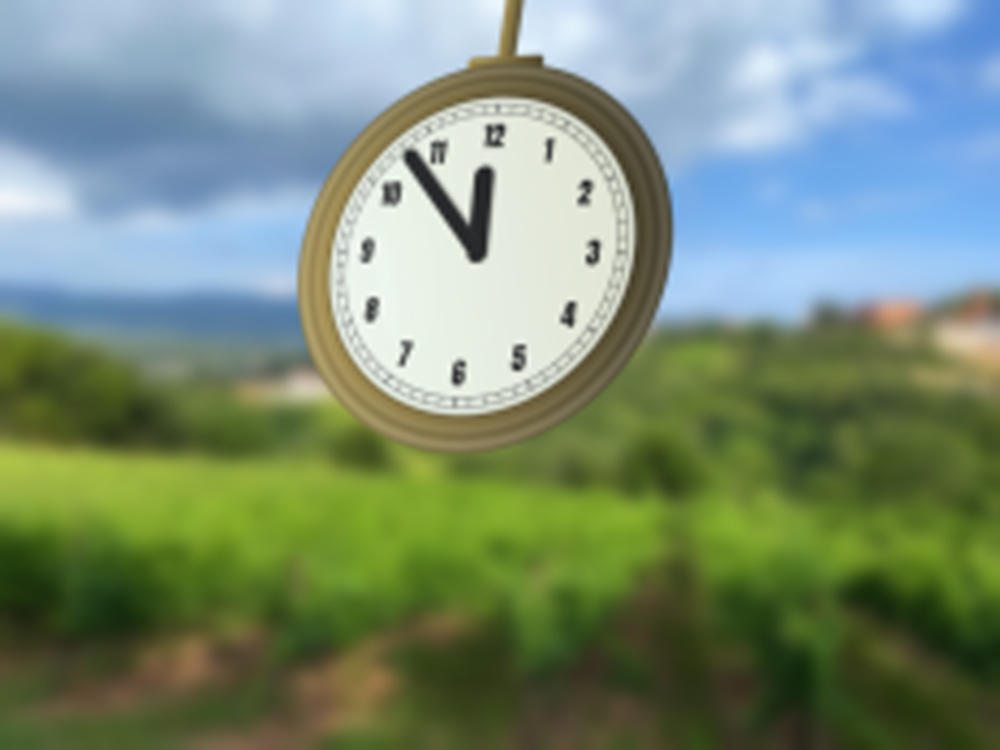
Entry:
11.53
